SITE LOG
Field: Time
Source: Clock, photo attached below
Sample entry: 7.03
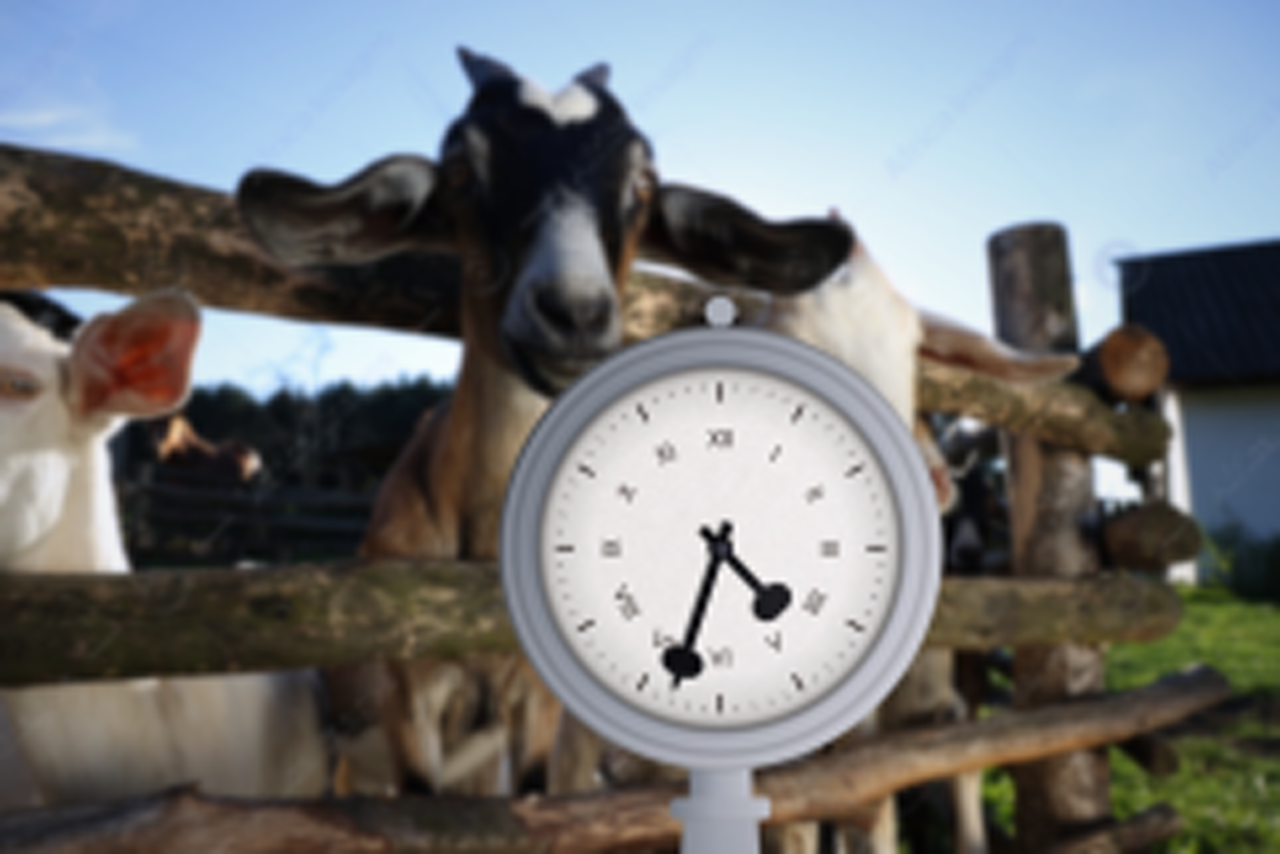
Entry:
4.33
